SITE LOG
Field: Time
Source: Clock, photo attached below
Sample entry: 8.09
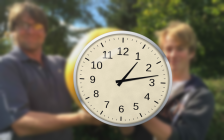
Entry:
1.13
